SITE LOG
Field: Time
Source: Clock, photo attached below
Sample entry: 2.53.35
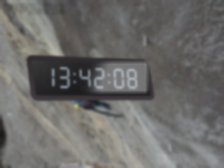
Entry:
13.42.08
